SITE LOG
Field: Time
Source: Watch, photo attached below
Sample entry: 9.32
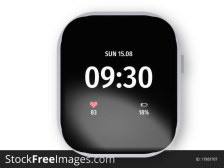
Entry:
9.30
